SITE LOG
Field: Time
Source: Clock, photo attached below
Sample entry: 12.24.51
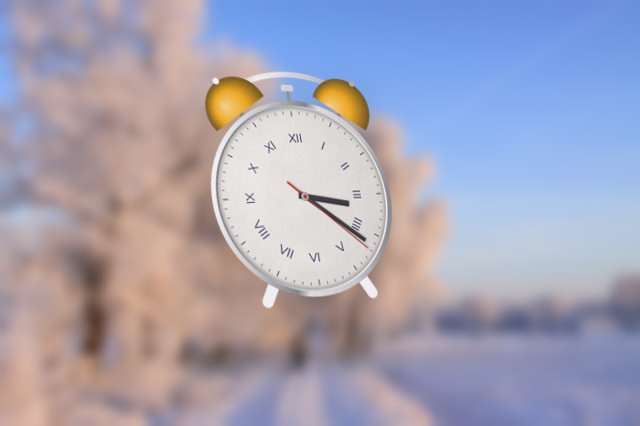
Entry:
3.21.22
